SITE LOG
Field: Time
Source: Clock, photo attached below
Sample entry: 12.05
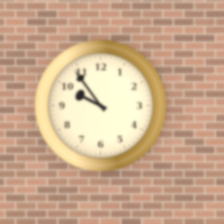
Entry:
9.54
